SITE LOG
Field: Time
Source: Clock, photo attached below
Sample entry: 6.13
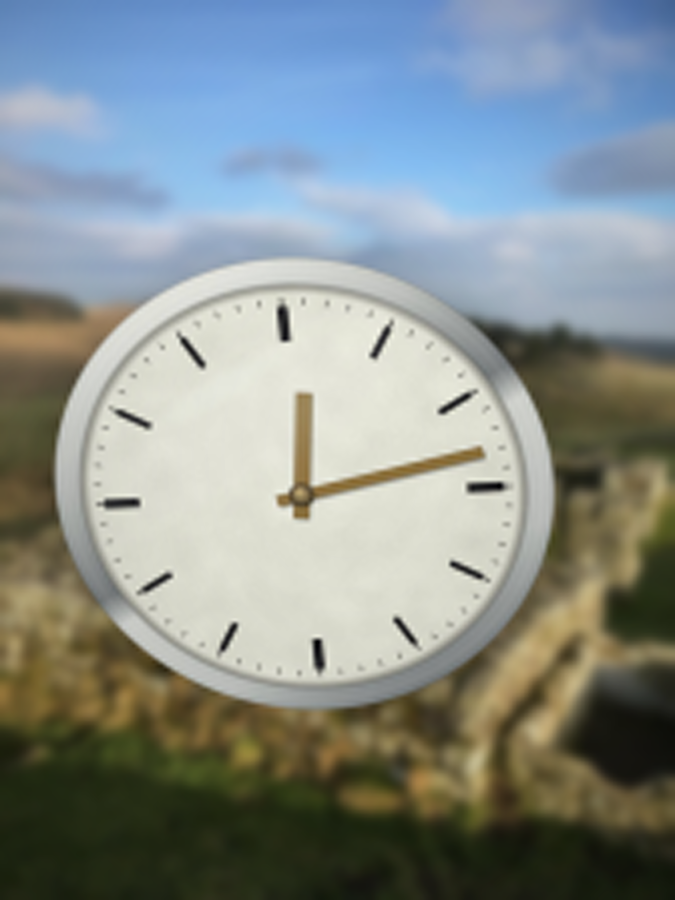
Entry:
12.13
